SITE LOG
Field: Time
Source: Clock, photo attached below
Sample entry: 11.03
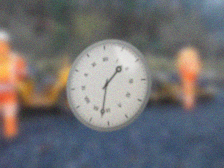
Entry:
1.32
